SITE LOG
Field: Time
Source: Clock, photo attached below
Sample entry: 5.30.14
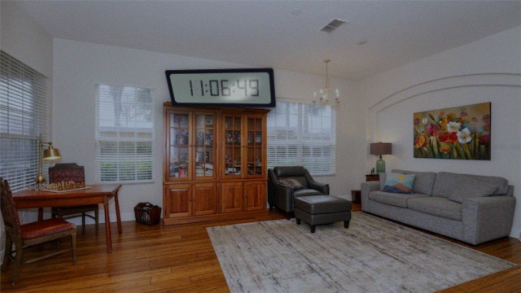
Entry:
11.06.49
